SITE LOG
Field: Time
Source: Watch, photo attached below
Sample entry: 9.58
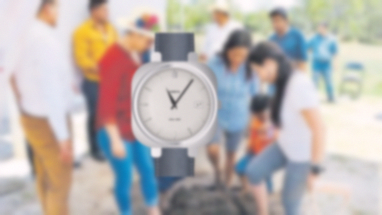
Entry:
11.06
